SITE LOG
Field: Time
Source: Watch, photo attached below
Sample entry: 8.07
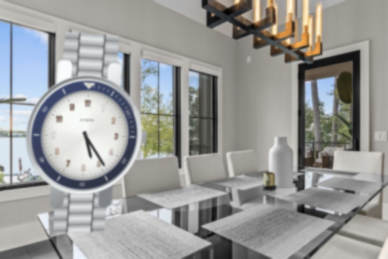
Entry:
5.24
